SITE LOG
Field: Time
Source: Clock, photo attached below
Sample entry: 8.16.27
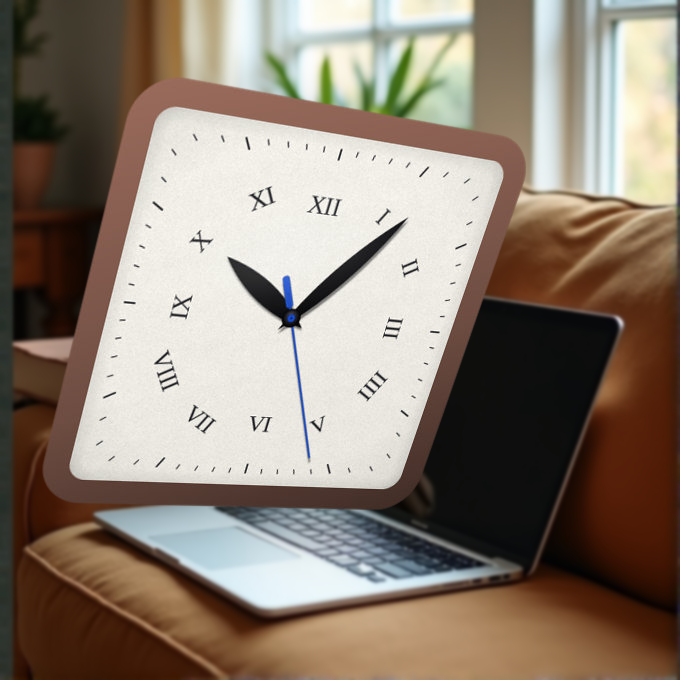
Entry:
10.06.26
